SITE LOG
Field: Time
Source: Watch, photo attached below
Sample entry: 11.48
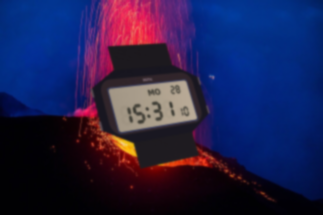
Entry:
15.31
